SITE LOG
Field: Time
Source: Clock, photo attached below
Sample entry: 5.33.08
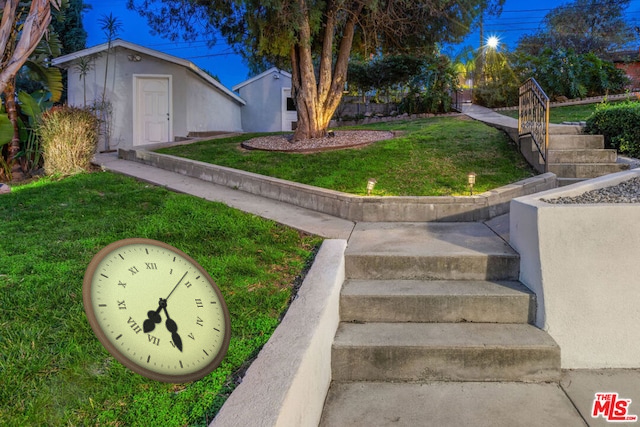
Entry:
7.29.08
